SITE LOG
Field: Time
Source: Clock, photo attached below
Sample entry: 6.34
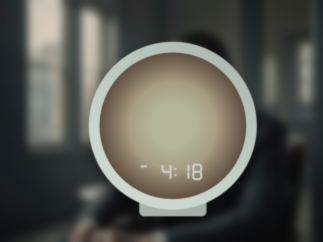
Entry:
4.18
